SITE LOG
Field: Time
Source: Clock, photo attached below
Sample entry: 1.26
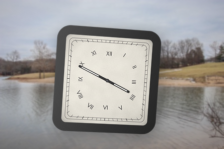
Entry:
3.49
